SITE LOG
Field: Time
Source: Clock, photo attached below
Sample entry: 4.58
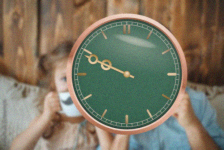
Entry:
9.49
